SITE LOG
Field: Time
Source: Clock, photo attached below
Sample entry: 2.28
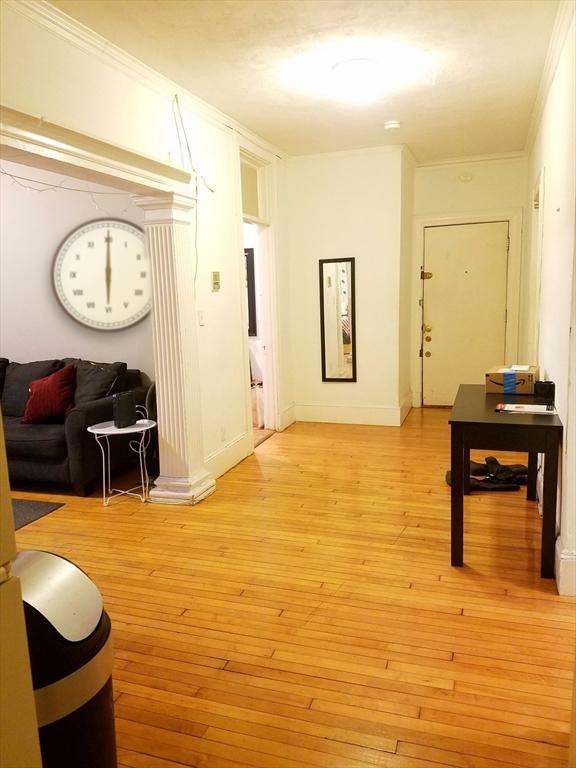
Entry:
6.00
